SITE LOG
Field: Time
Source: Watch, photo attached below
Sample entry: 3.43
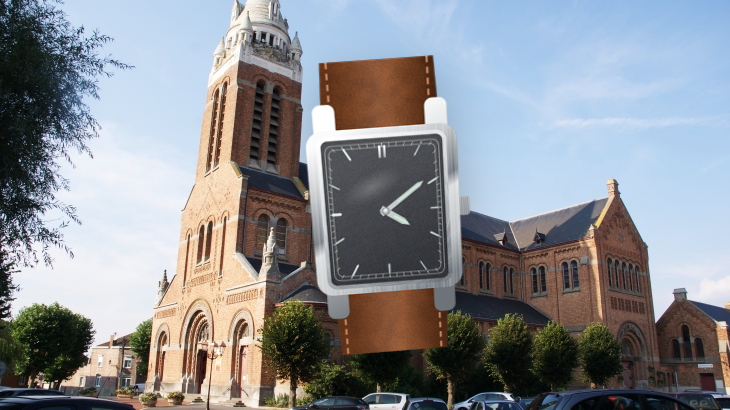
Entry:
4.09
